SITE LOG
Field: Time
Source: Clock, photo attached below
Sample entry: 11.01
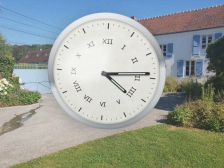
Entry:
4.14
